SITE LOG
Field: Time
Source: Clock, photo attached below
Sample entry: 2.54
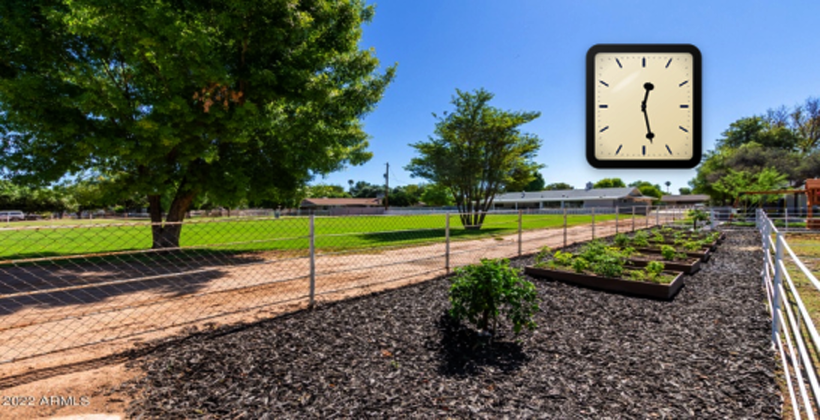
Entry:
12.28
